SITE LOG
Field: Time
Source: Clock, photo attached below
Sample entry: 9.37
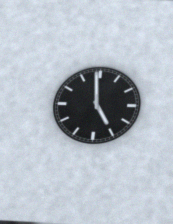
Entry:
4.59
